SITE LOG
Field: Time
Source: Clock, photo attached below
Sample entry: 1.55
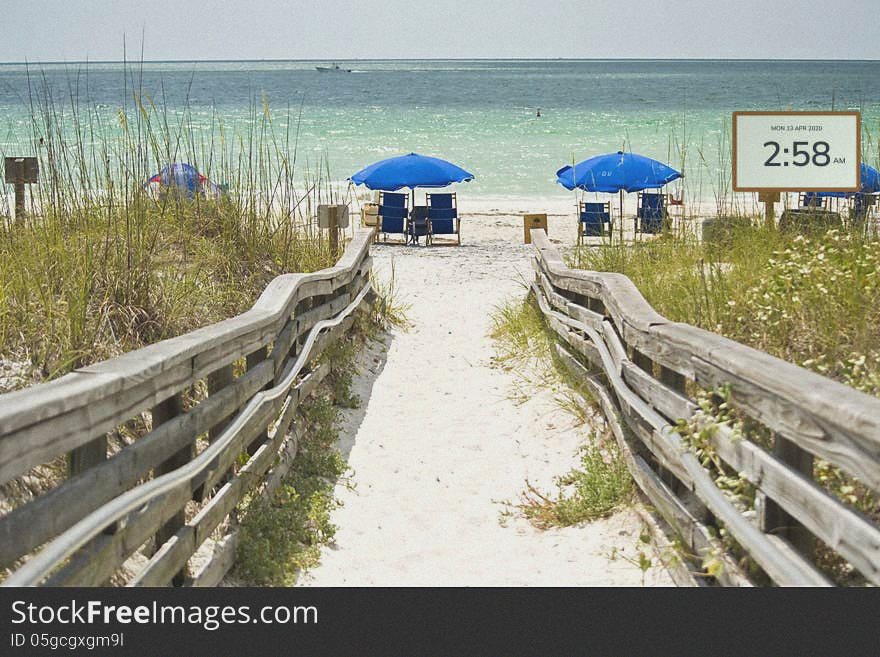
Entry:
2.58
